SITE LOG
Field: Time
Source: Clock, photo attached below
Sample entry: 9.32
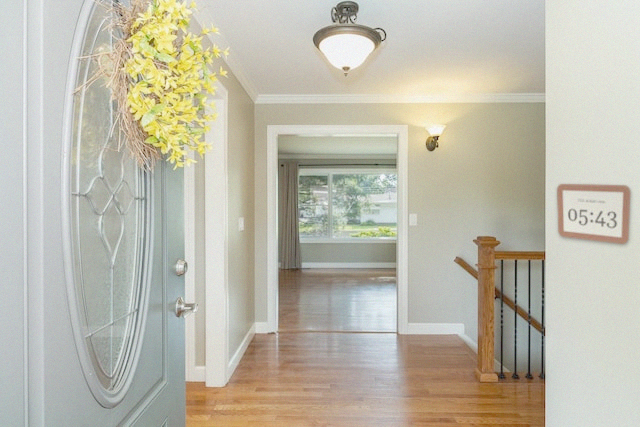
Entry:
5.43
